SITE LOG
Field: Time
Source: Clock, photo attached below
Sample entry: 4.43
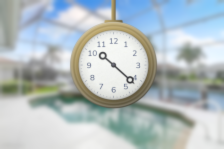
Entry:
10.22
